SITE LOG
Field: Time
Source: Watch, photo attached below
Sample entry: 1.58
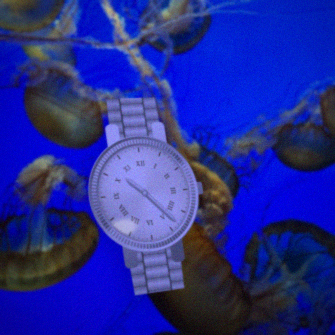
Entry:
10.23
